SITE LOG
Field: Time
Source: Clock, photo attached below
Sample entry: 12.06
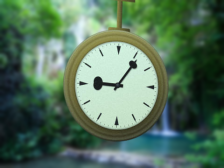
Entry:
9.06
